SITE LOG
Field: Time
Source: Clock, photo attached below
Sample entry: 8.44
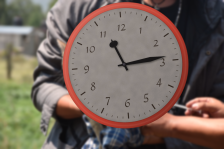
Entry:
11.14
